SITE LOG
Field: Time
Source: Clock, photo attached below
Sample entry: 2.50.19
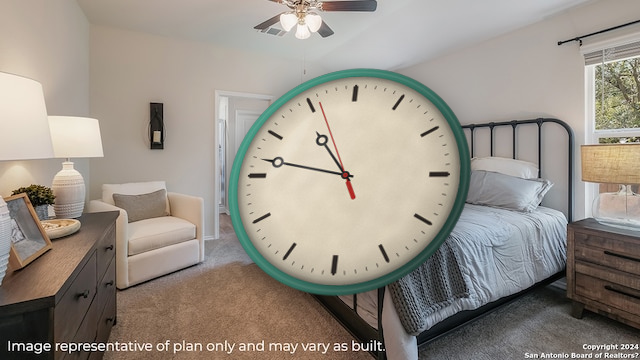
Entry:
10.46.56
